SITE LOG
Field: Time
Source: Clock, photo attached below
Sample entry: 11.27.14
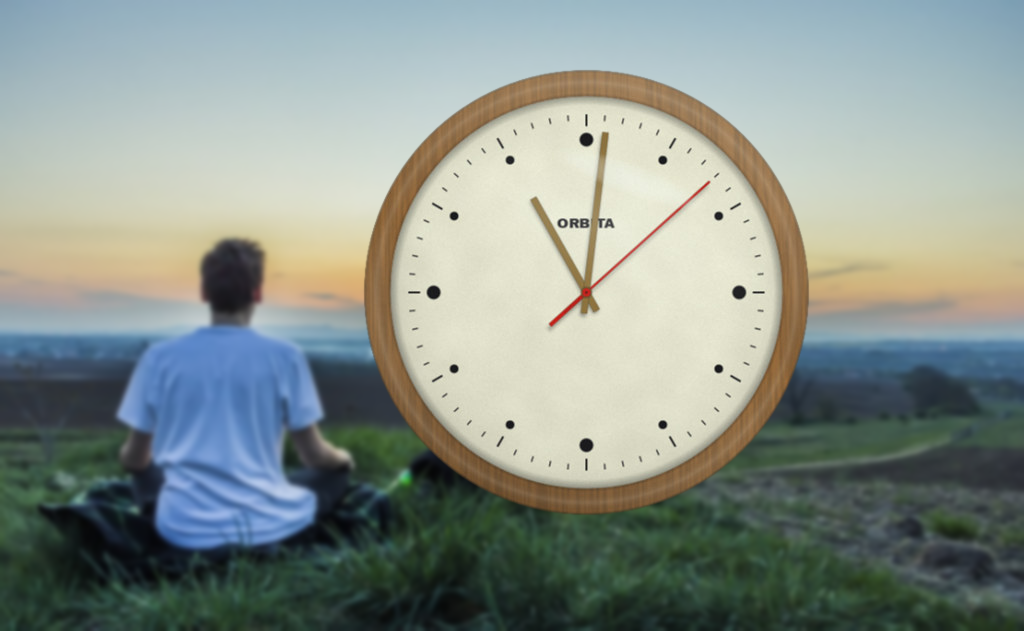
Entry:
11.01.08
